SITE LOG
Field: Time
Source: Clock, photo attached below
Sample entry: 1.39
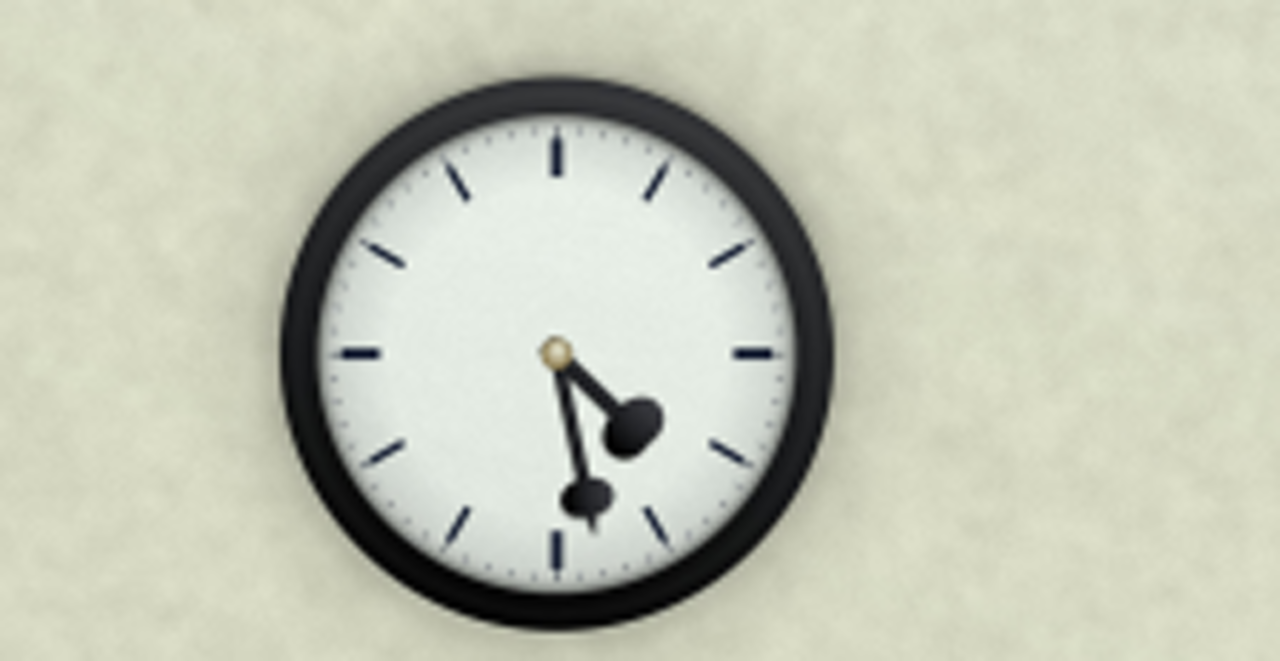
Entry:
4.28
